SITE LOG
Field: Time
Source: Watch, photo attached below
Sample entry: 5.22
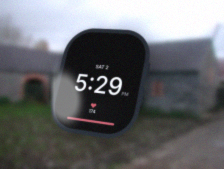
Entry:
5.29
